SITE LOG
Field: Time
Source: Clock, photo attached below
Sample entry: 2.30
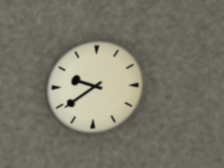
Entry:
9.39
